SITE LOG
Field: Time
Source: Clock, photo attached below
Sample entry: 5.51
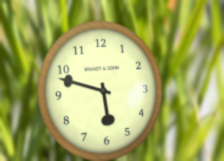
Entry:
5.48
